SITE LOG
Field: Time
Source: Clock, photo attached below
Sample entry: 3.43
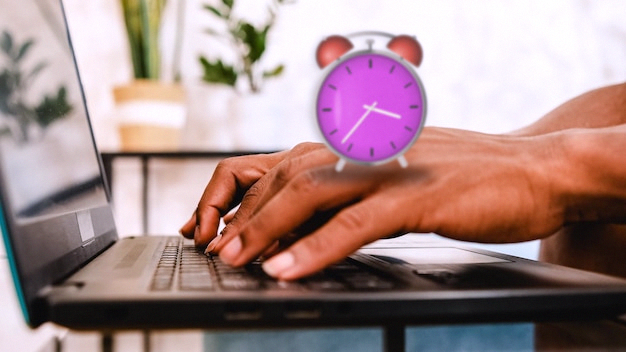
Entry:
3.37
